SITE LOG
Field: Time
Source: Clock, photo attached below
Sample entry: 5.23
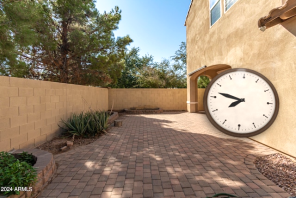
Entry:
7.47
